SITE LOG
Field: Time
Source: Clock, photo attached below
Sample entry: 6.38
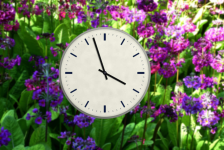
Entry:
3.57
